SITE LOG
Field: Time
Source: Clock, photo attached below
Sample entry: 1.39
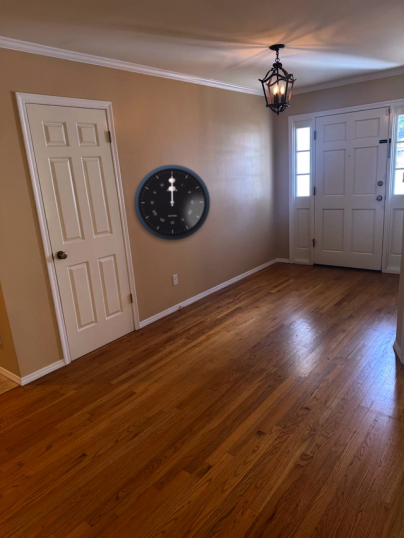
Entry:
12.00
